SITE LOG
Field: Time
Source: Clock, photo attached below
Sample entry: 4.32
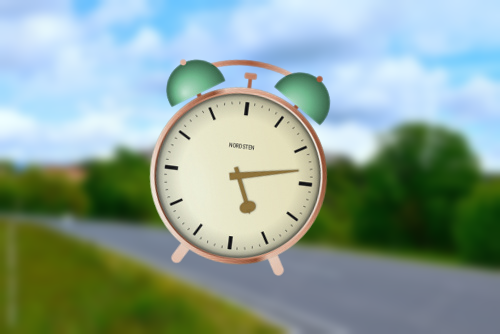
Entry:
5.13
